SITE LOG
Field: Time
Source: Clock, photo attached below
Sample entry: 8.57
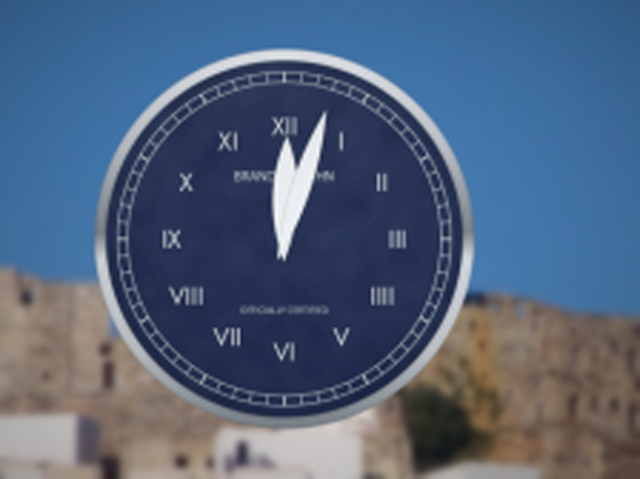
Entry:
12.03
